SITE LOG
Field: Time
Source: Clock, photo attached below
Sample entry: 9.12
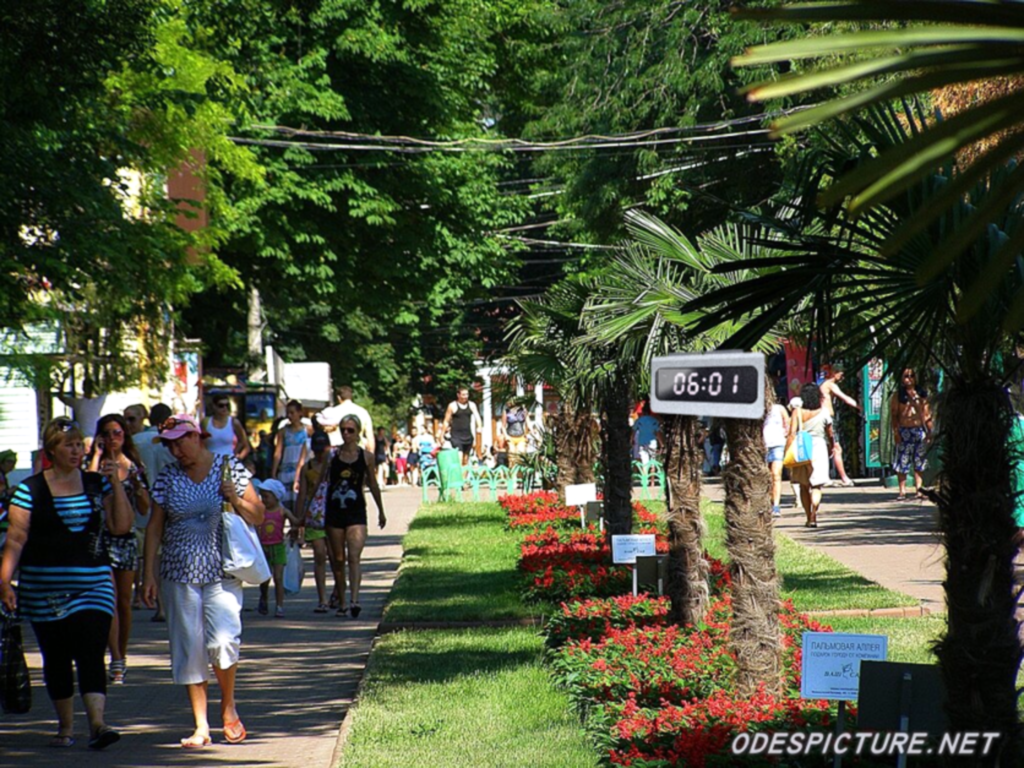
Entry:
6.01
